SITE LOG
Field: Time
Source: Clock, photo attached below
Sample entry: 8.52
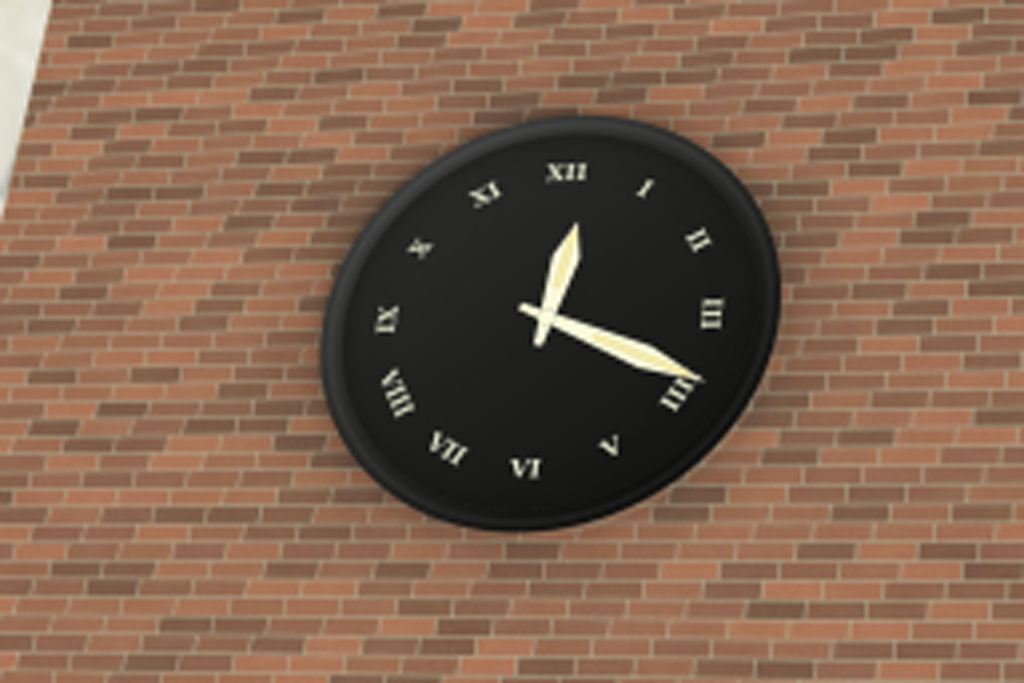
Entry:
12.19
